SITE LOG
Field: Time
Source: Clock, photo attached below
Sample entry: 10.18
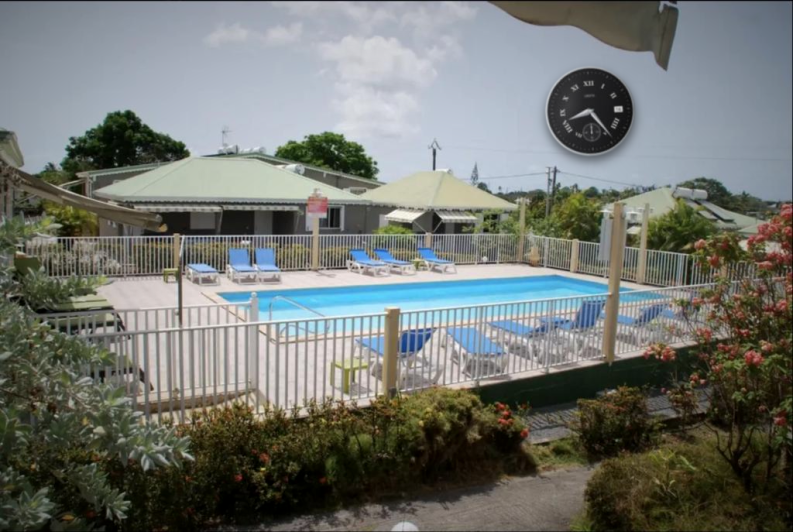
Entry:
8.24
